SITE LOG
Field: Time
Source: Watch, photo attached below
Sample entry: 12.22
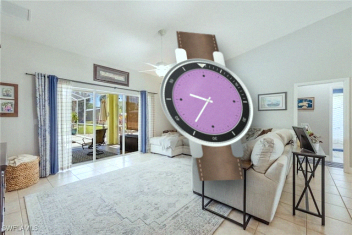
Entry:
9.36
